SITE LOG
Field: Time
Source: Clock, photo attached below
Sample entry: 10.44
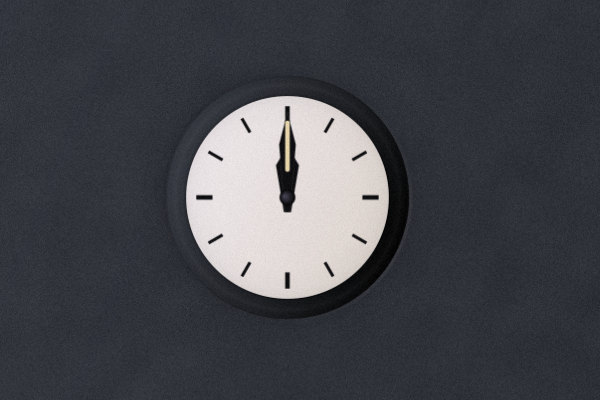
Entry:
12.00
